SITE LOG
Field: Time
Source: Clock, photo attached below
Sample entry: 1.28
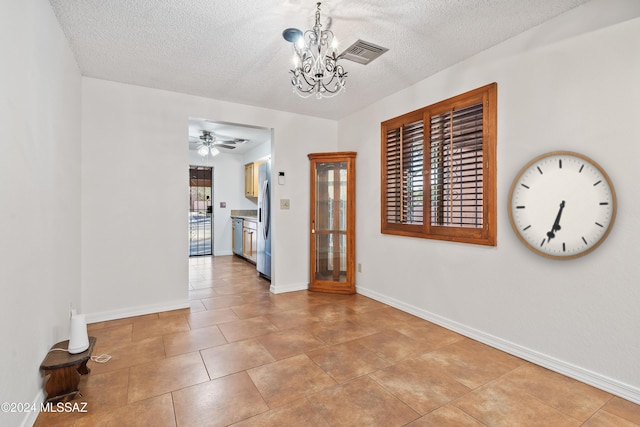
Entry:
6.34
